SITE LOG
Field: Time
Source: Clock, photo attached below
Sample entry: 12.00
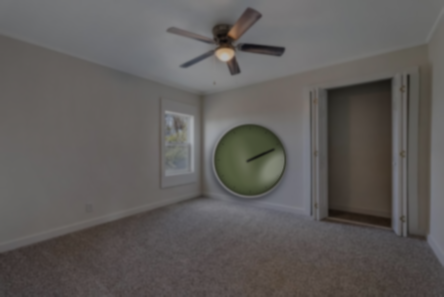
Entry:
2.11
